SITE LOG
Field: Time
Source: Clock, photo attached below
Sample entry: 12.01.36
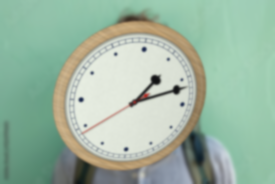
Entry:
1.11.39
